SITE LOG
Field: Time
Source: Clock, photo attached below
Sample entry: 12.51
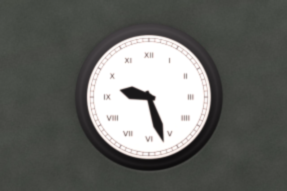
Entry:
9.27
